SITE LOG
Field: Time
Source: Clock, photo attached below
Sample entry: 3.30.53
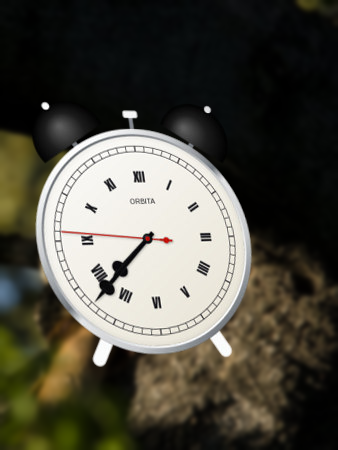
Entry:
7.37.46
